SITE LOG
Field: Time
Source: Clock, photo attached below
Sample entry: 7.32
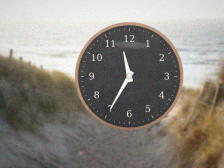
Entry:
11.35
